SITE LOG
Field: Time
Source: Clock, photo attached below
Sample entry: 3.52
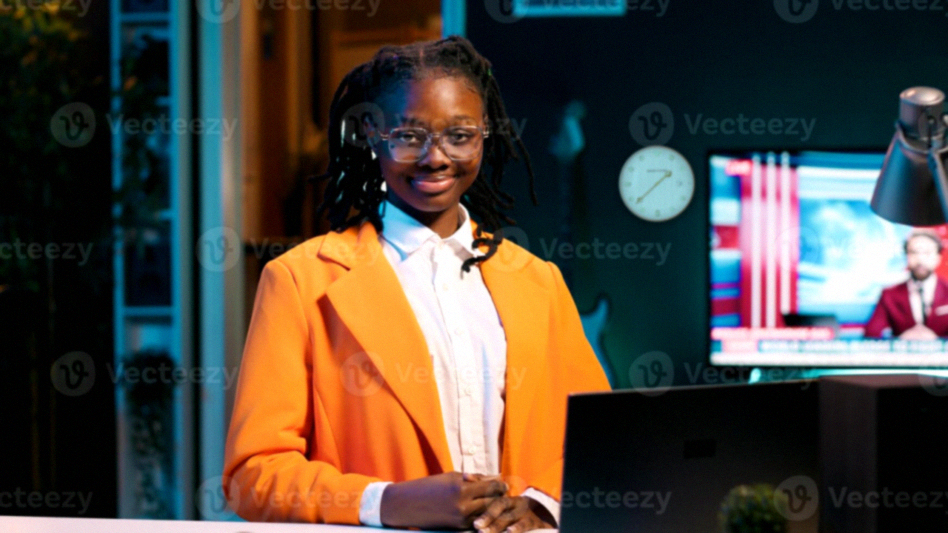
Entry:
1.38
